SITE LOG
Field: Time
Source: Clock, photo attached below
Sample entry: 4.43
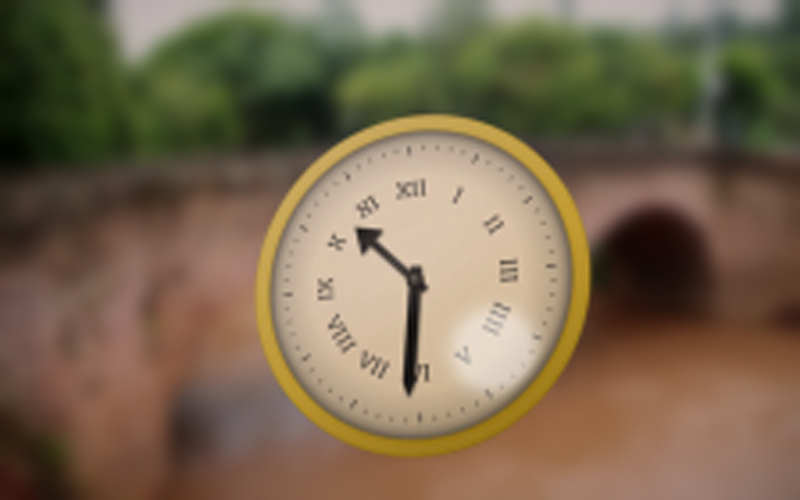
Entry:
10.31
